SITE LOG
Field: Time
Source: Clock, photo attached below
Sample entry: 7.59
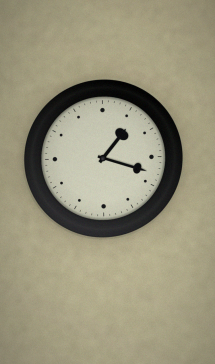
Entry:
1.18
